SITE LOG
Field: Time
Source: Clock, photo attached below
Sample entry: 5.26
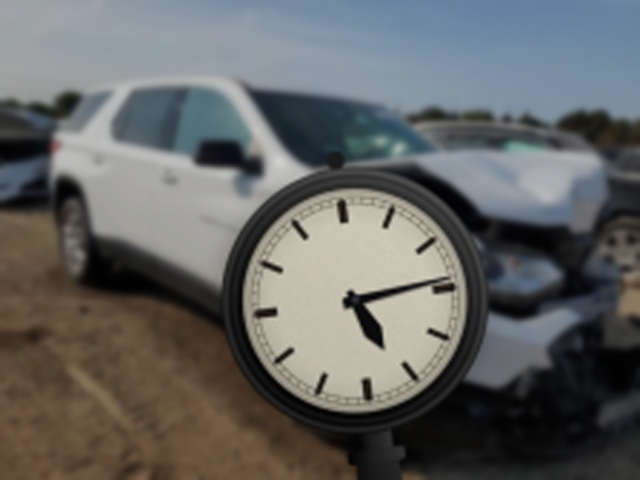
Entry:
5.14
